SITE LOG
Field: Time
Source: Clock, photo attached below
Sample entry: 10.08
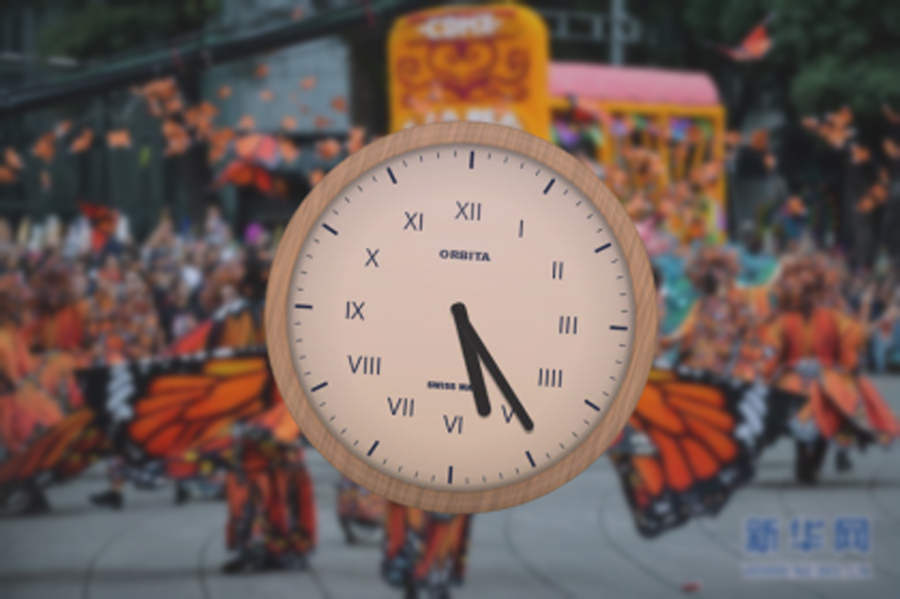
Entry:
5.24
